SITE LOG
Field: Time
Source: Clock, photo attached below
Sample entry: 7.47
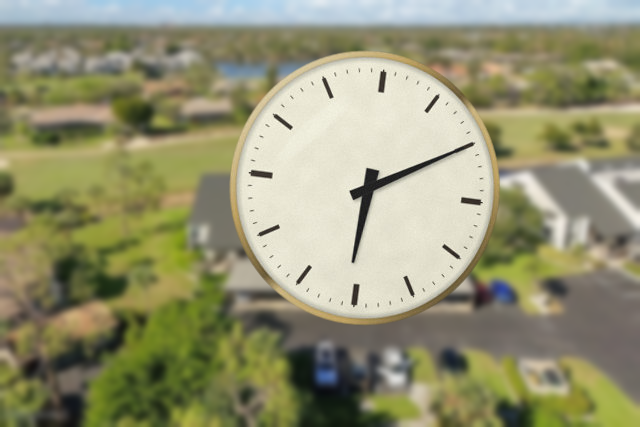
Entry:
6.10
